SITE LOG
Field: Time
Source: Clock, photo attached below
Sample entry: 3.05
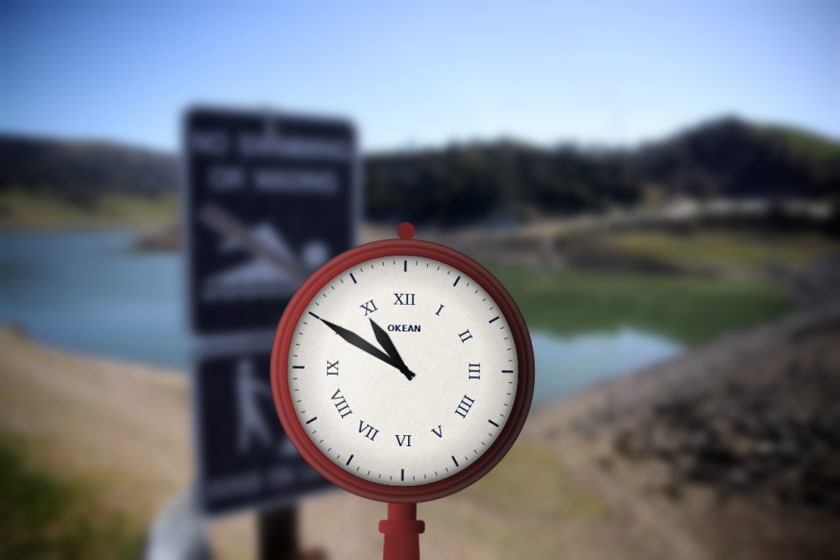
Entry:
10.50
